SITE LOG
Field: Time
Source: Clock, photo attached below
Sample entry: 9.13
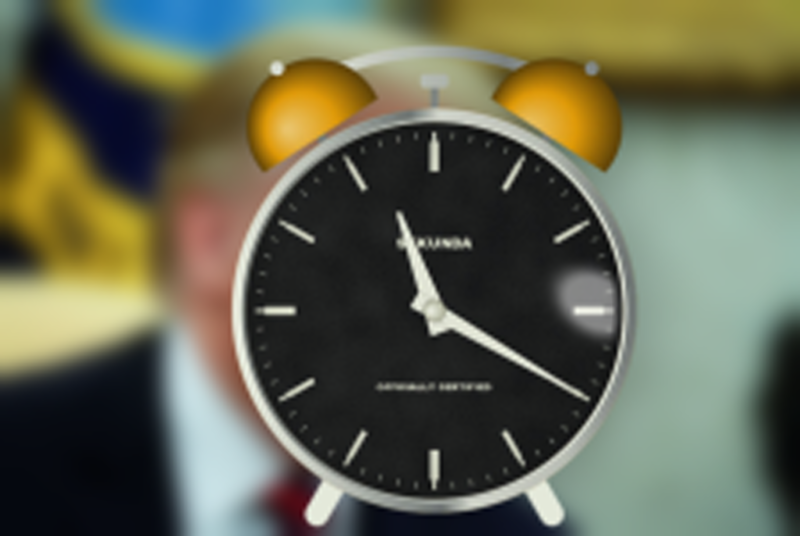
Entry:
11.20
